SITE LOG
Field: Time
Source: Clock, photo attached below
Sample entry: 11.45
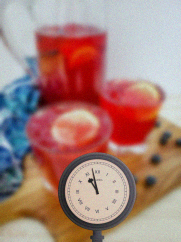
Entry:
10.58
